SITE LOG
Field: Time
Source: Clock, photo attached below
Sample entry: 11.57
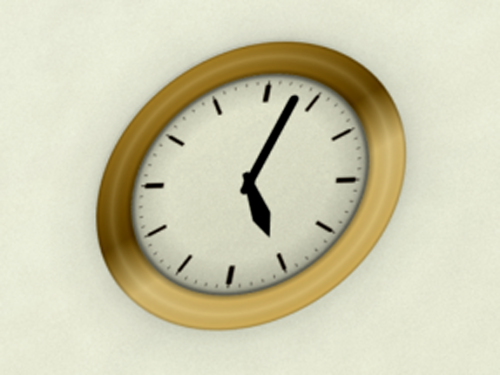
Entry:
5.03
